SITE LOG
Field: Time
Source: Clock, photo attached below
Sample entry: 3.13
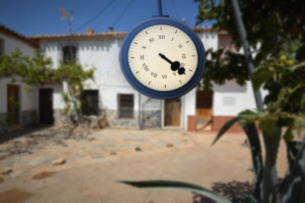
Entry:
4.22
